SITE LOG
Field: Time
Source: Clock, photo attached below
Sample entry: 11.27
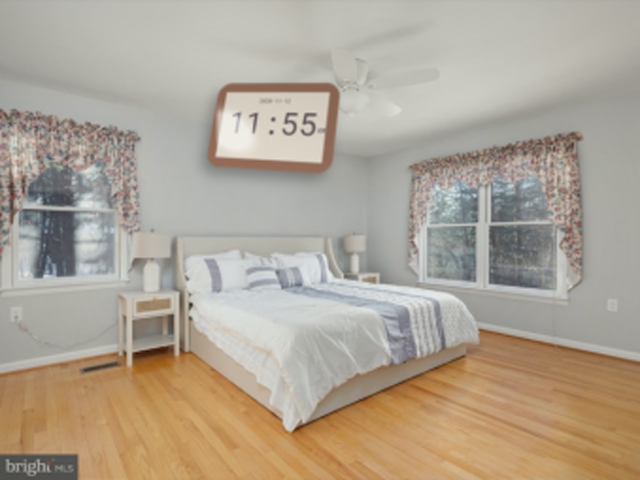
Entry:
11.55
